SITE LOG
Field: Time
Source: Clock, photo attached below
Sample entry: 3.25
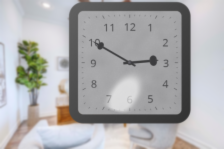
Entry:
2.50
